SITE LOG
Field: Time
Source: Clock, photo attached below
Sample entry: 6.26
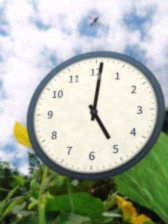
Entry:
5.01
